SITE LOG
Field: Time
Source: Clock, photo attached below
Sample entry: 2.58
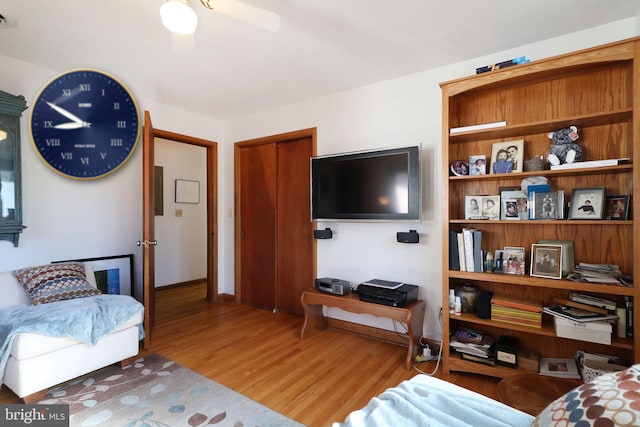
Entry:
8.50
